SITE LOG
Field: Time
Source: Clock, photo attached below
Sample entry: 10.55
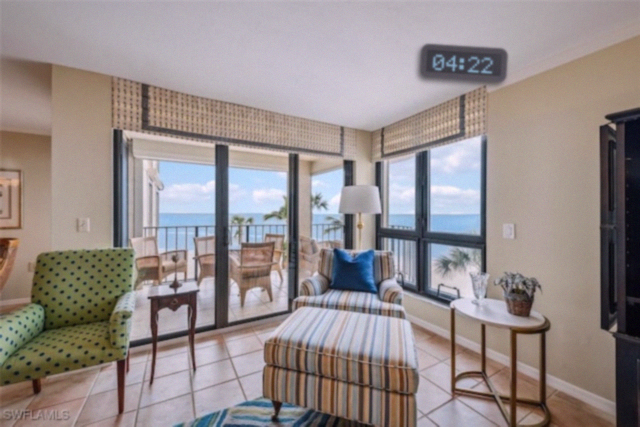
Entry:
4.22
